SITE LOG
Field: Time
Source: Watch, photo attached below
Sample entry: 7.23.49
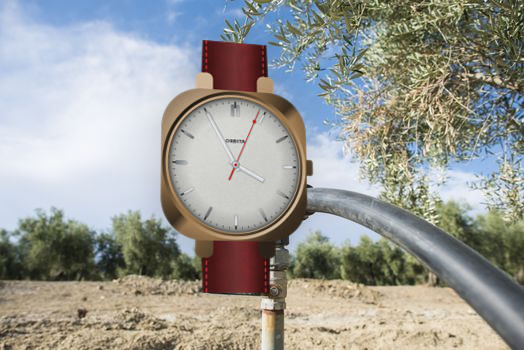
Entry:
3.55.04
